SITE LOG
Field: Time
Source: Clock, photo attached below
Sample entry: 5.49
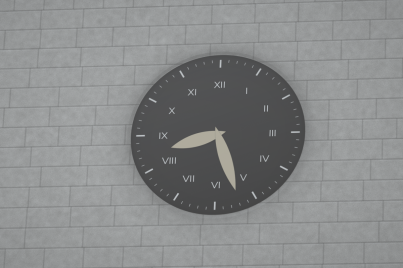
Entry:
8.27
